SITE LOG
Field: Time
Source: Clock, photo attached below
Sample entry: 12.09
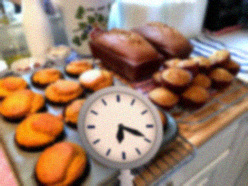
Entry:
6.19
